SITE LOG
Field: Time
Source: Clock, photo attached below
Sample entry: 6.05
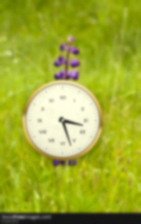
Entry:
3.27
